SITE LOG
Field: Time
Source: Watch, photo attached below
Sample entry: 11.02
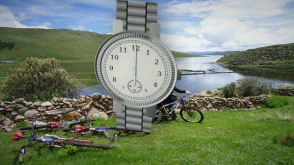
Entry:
6.00
